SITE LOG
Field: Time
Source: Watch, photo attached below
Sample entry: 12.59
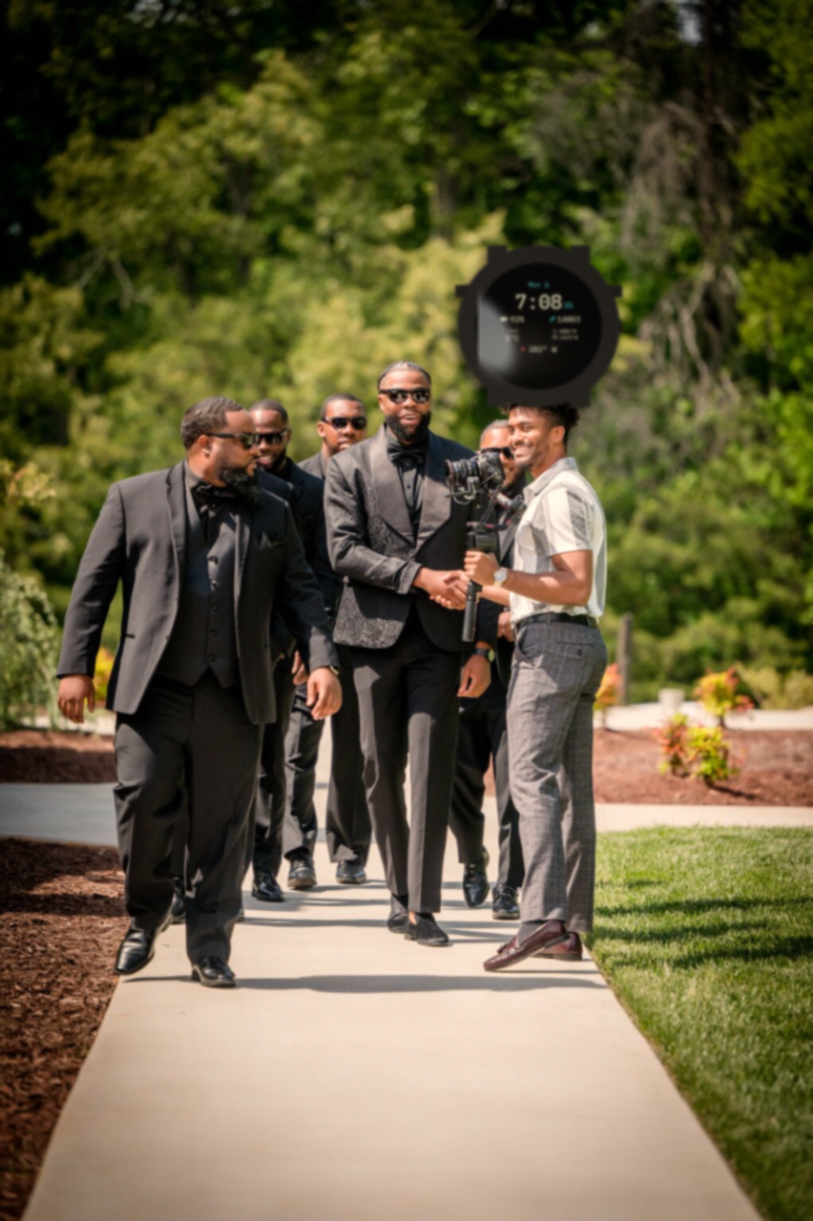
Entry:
7.08
